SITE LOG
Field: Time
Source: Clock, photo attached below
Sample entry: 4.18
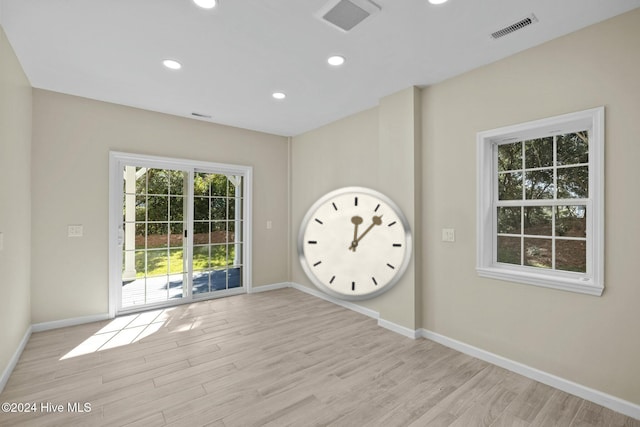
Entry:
12.07
